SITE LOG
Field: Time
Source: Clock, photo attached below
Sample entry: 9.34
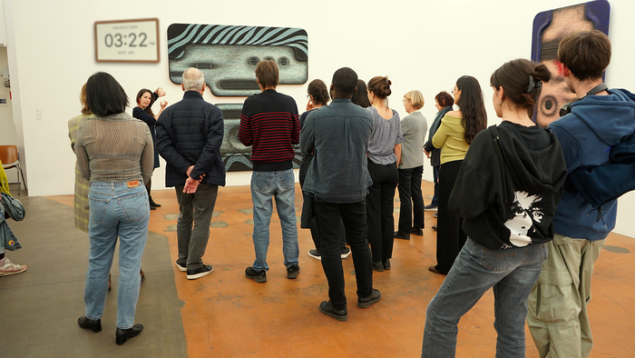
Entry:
3.22
